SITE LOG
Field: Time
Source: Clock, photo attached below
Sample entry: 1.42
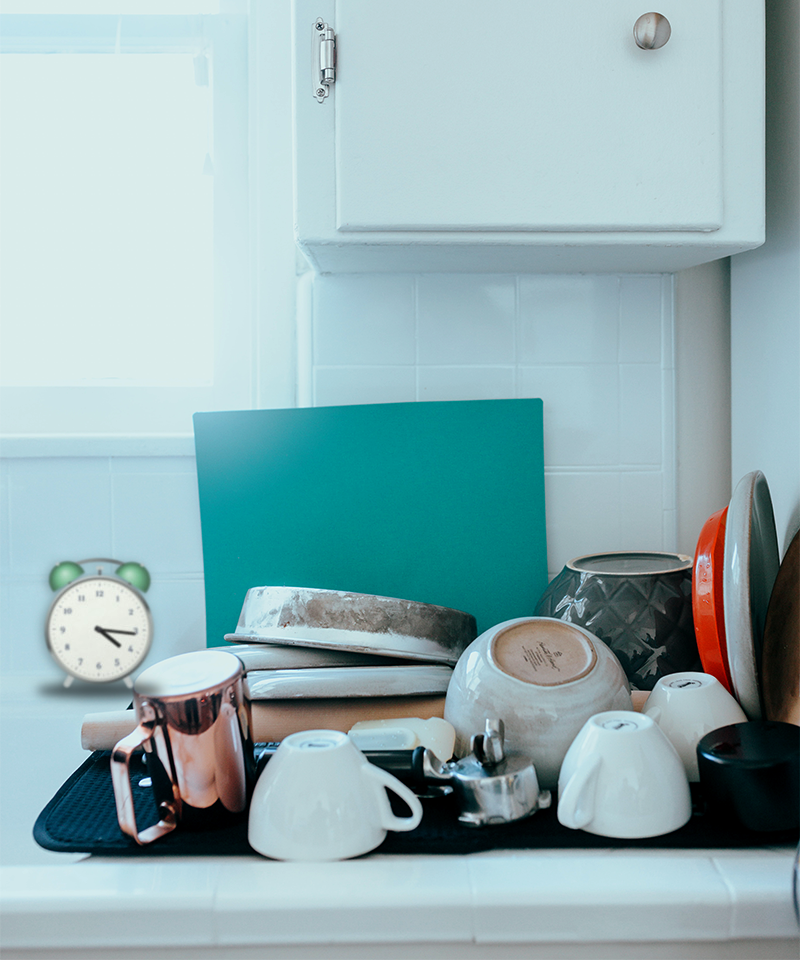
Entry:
4.16
